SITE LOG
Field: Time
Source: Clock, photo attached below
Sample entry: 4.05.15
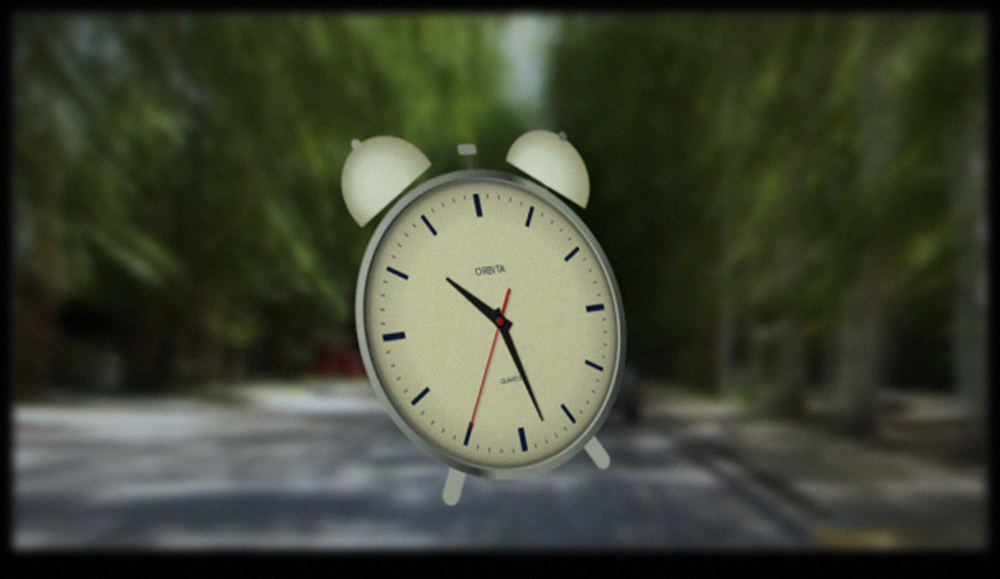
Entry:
10.27.35
